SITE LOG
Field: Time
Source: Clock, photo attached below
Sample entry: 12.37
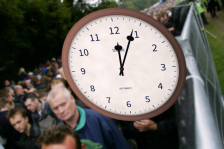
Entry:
12.04
